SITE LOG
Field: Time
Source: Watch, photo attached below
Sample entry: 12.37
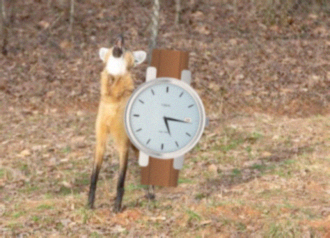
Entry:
5.16
